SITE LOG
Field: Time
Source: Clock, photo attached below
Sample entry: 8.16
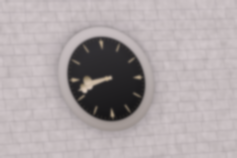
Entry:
8.42
